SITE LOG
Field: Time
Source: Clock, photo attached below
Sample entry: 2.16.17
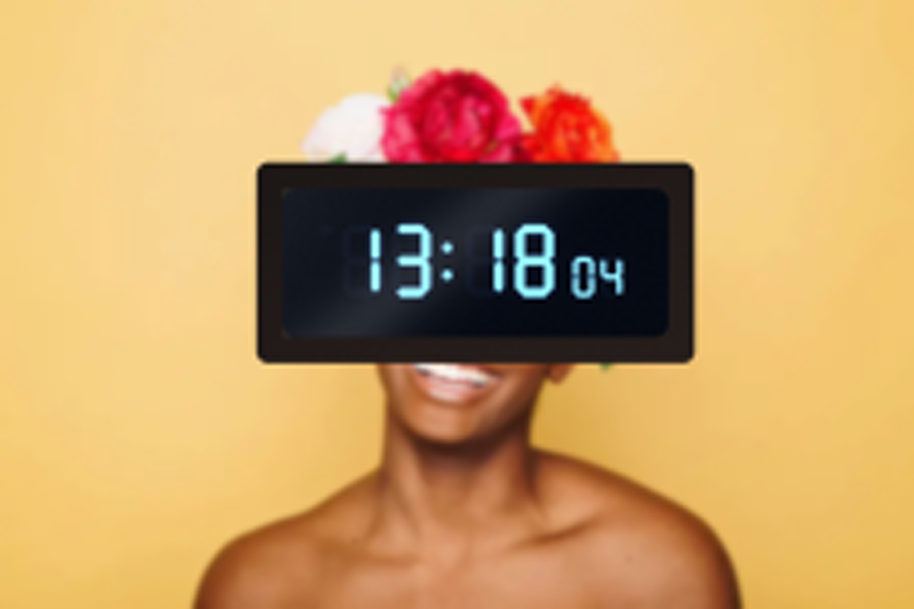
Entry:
13.18.04
